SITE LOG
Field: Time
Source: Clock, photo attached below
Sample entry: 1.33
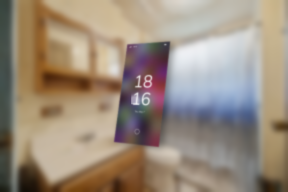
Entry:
18.16
